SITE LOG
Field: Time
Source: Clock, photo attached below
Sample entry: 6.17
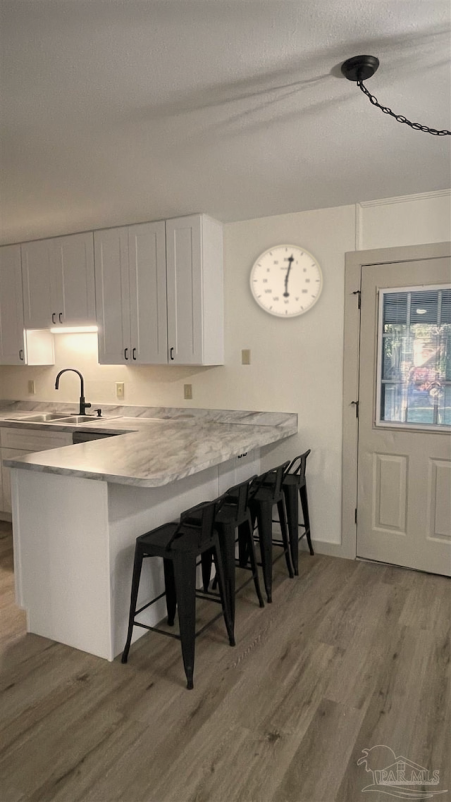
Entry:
6.02
